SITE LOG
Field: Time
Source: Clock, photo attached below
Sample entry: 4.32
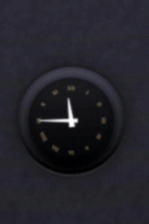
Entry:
11.45
